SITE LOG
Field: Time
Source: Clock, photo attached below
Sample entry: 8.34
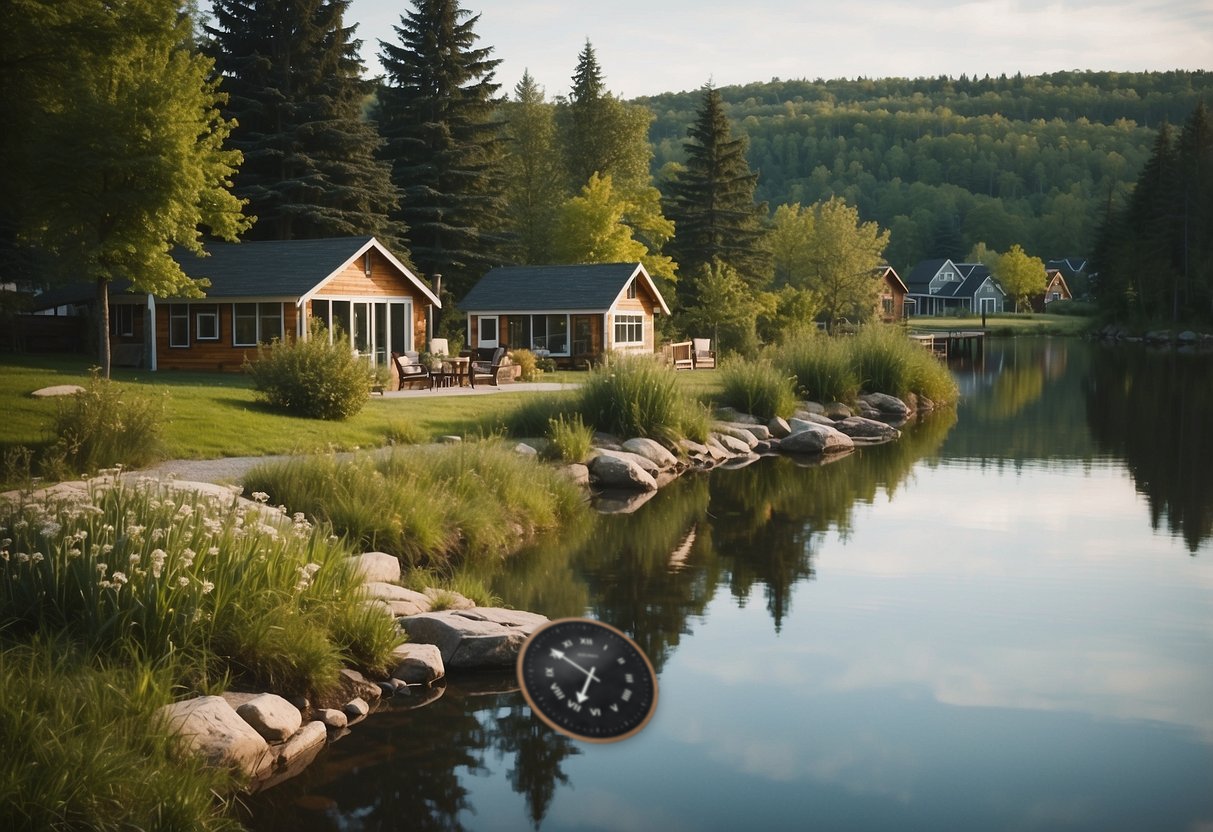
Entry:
6.51
